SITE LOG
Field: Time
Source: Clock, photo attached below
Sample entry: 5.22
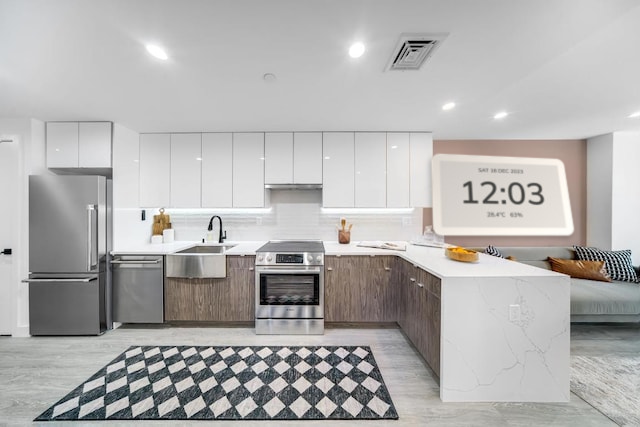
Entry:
12.03
